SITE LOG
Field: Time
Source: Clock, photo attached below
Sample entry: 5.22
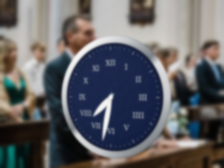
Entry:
7.32
